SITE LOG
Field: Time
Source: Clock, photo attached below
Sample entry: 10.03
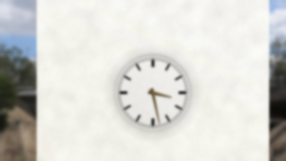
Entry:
3.28
